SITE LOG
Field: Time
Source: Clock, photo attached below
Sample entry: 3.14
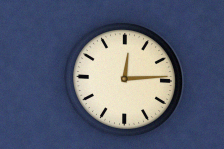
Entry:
12.14
